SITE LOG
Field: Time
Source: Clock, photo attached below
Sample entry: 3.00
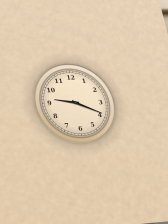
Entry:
9.19
